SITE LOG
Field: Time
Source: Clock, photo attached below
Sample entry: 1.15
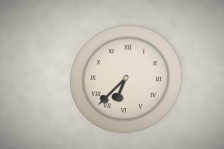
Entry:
6.37
